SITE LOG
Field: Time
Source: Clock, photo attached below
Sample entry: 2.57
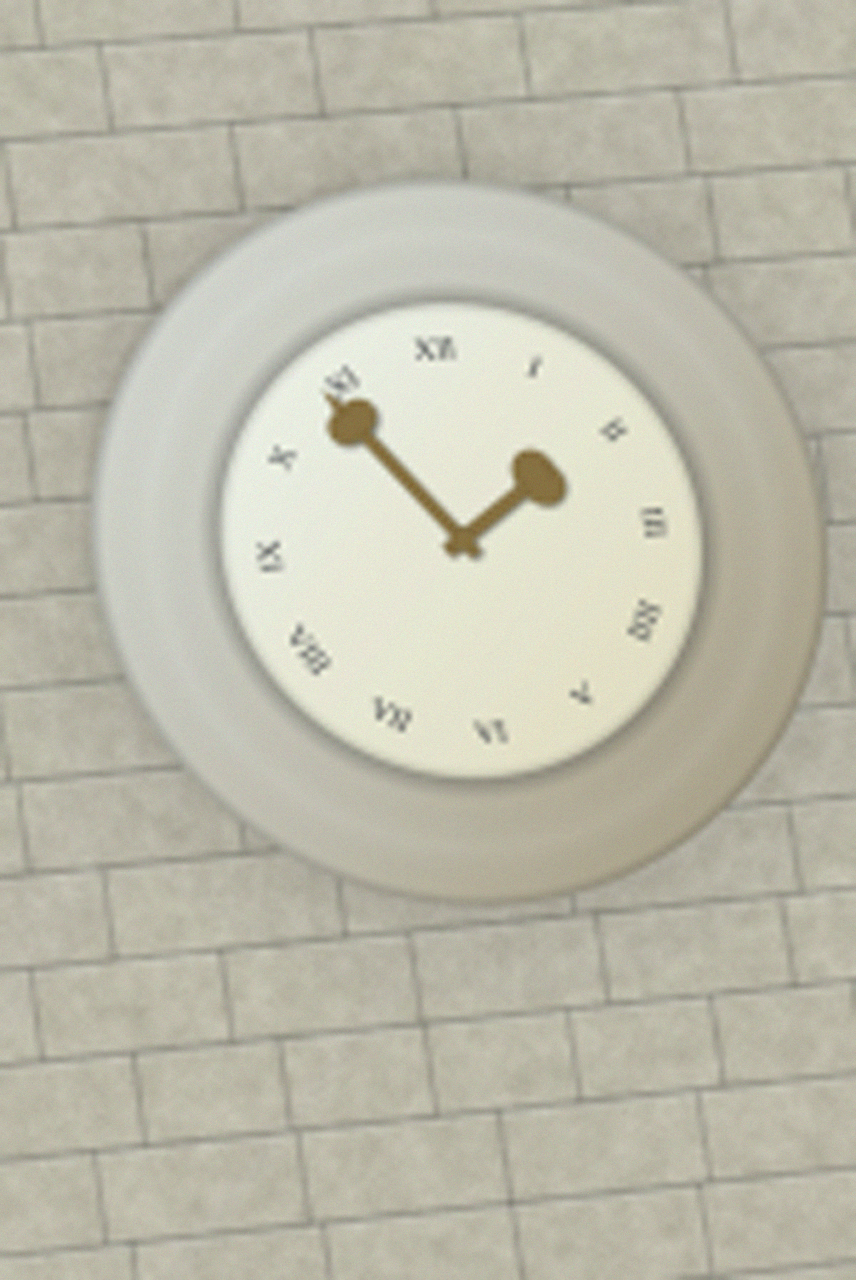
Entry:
1.54
